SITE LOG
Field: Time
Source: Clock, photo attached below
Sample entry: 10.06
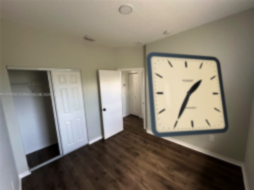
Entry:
1.35
